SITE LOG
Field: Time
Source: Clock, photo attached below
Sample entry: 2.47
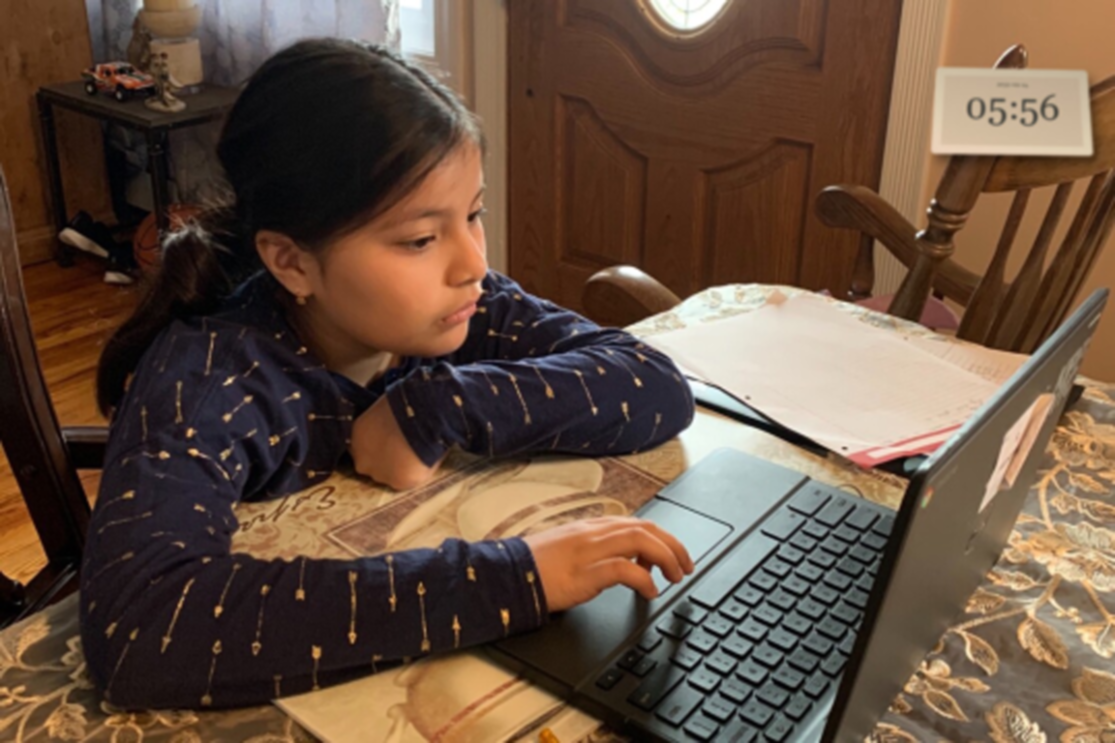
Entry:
5.56
